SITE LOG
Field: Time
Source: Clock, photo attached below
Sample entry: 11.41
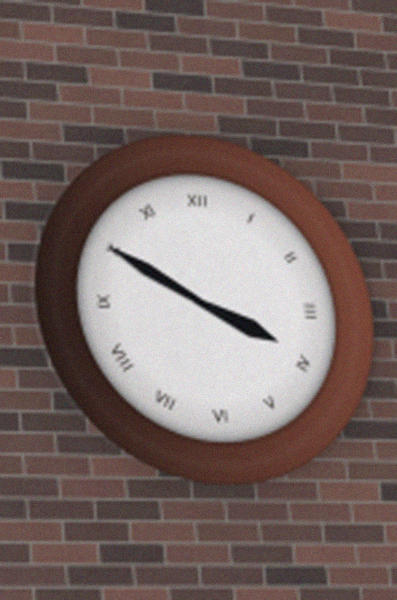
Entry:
3.50
